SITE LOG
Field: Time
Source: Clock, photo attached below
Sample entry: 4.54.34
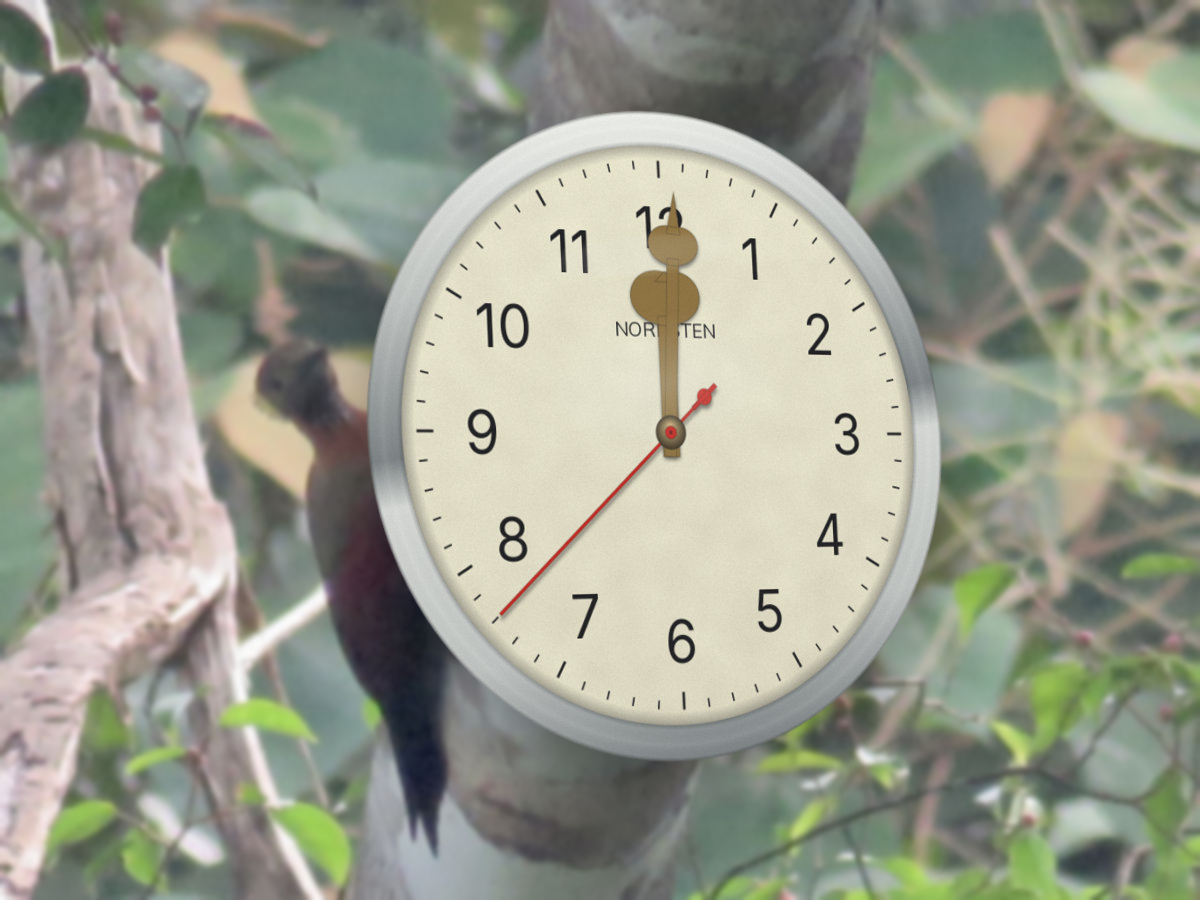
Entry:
12.00.38
